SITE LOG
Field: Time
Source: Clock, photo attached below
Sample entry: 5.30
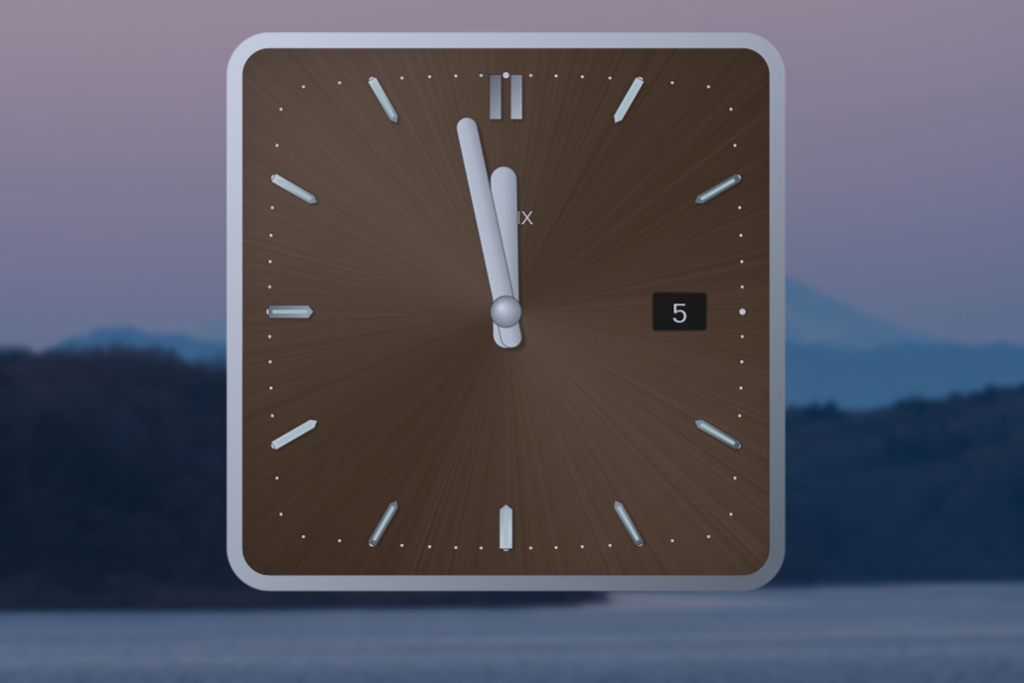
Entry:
11.58
